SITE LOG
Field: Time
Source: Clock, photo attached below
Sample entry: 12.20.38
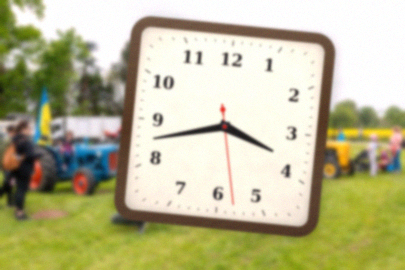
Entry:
3.42.28
